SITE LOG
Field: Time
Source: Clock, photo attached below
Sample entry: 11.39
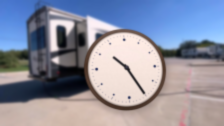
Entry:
10.25
